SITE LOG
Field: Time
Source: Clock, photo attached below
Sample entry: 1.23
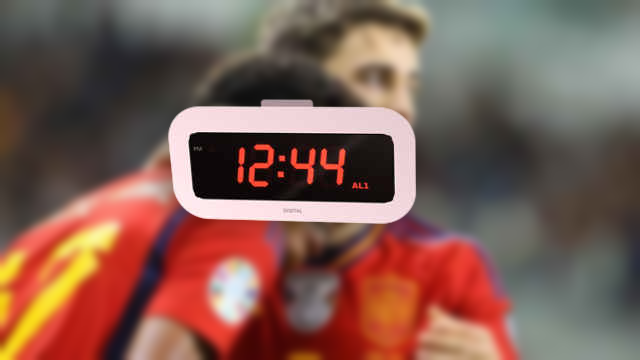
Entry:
12.44
